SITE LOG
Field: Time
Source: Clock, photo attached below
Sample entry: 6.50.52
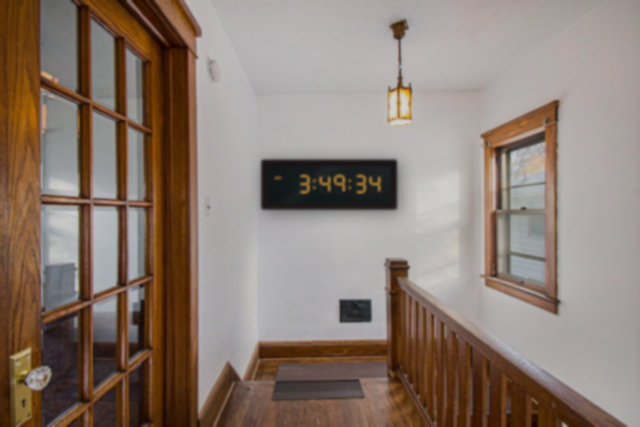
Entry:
3.49.34
